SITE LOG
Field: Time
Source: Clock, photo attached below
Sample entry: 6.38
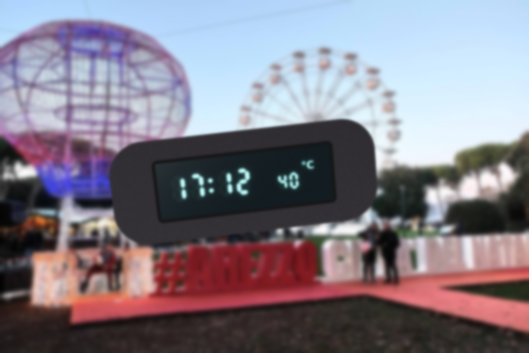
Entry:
17.12
